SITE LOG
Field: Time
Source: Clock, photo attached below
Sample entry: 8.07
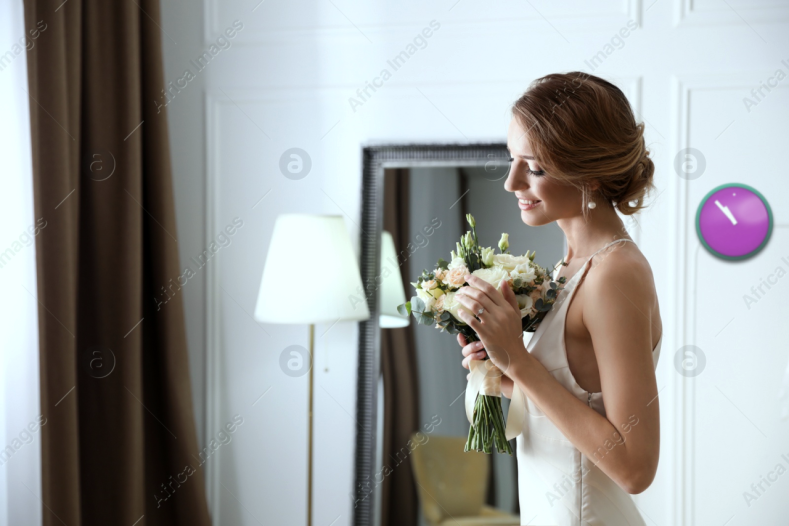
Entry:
10.53
